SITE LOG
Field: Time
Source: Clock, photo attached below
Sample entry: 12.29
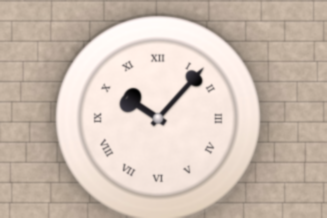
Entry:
10.07
